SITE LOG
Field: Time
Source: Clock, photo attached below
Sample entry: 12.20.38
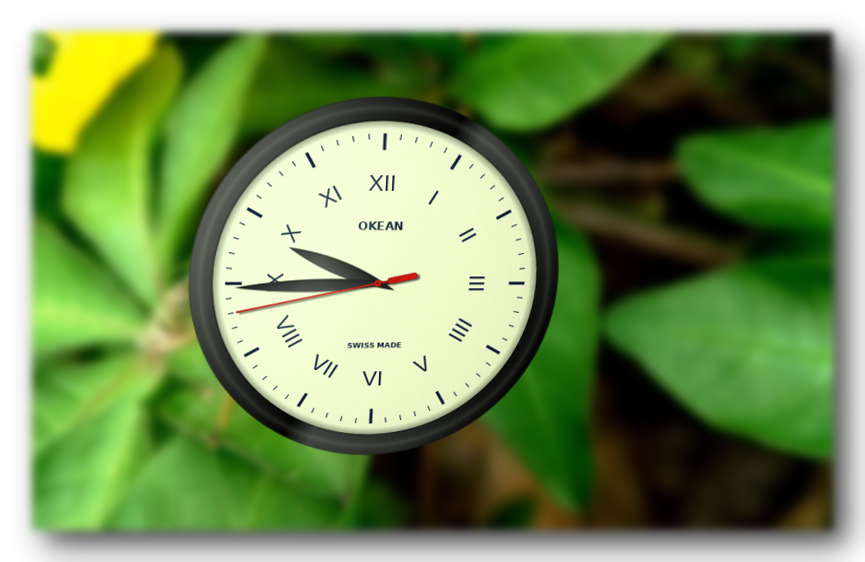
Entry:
9.44.43
